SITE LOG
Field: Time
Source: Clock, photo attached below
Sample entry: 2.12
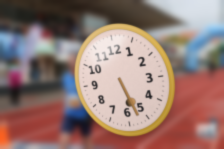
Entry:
5.27
